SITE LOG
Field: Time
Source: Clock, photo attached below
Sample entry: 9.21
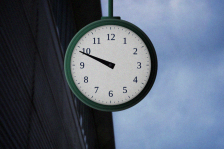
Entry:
9.49
